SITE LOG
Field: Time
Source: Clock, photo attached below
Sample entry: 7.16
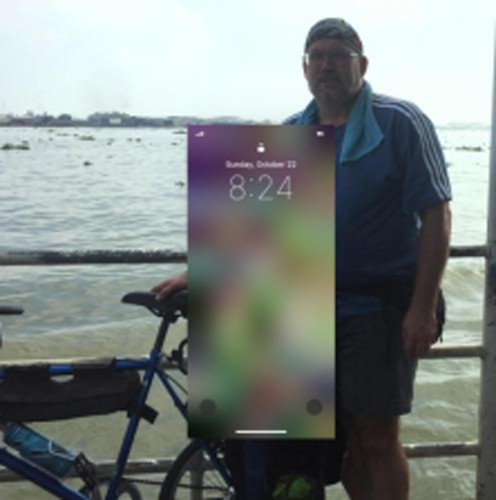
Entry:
8.24
